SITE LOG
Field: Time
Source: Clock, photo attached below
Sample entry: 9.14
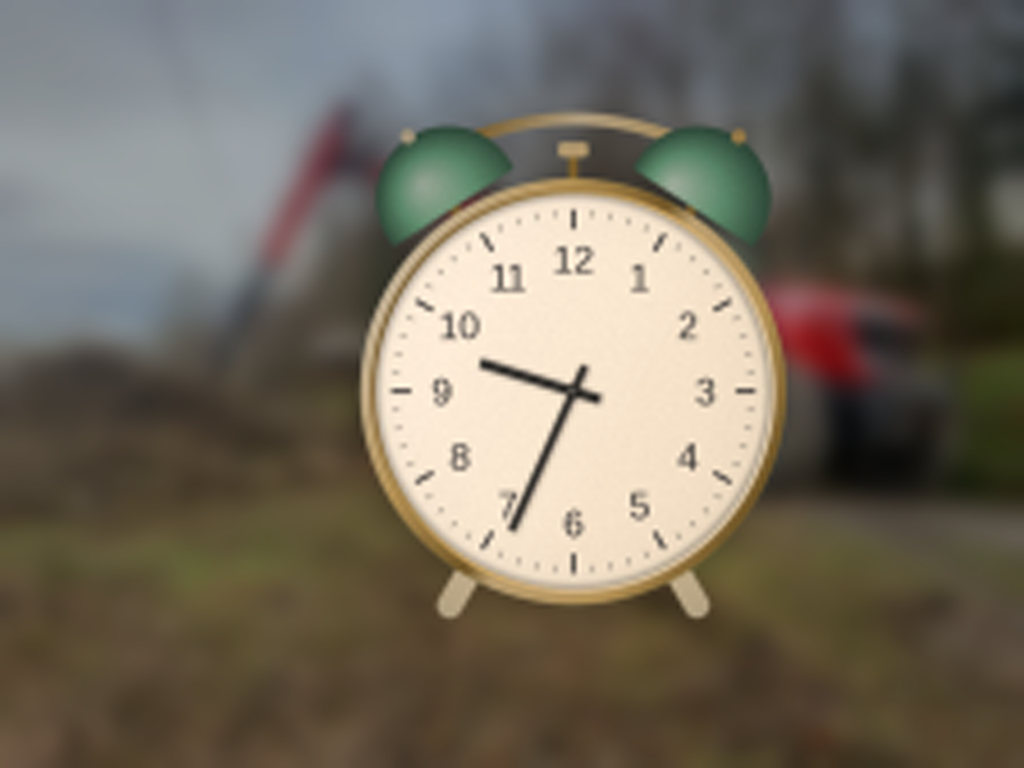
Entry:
9.34
